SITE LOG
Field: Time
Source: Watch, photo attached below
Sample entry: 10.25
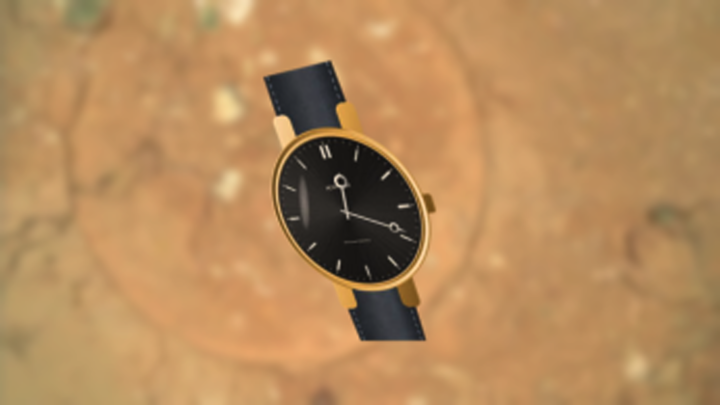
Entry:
12.19
